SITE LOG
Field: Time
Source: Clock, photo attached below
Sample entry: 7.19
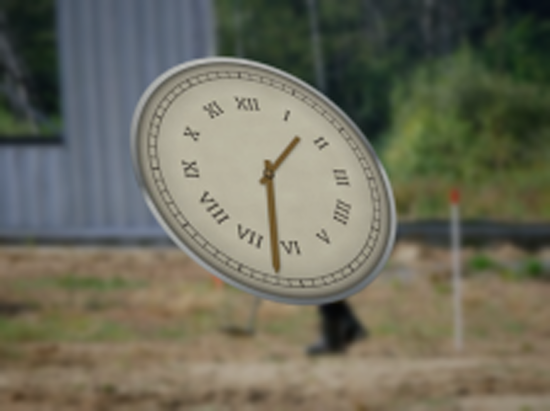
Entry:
1.32
